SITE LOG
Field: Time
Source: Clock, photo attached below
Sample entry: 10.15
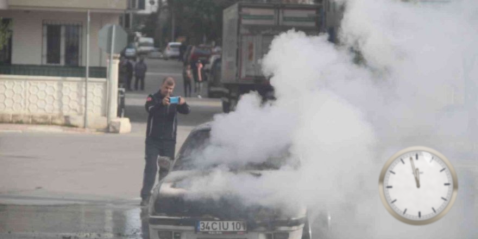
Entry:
11.58
